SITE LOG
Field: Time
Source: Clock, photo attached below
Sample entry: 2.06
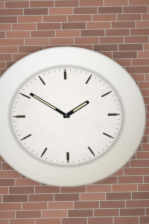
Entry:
1.51
